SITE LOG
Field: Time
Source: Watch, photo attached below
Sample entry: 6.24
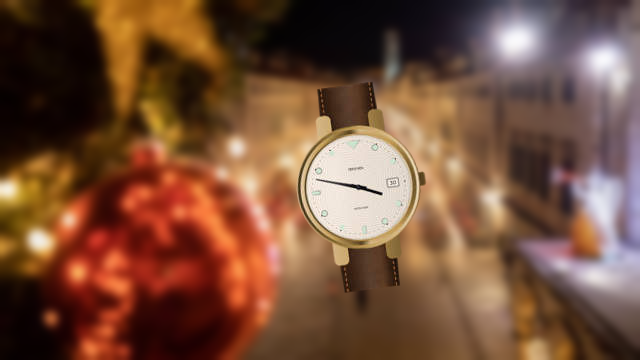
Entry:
3.48
